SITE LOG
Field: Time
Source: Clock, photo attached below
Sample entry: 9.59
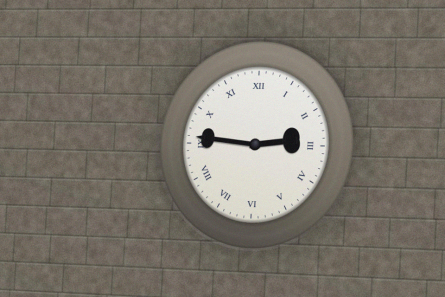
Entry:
2.46
